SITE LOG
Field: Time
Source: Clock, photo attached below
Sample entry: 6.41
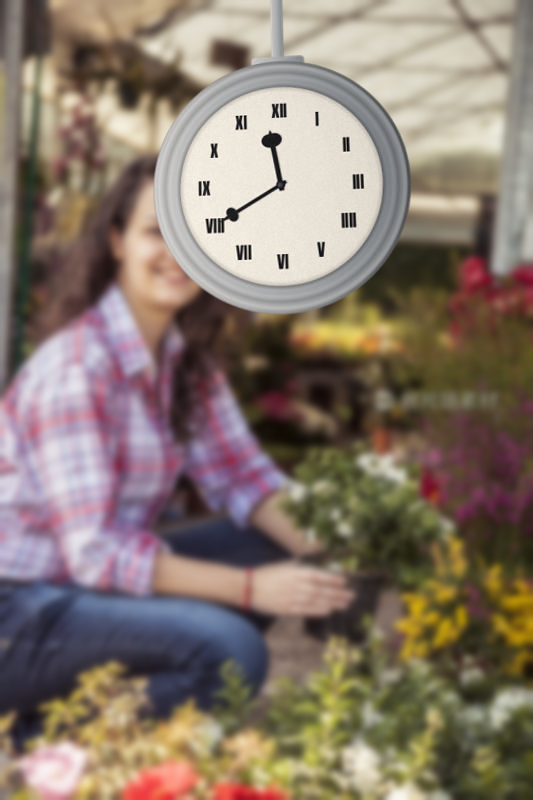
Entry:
11.40
